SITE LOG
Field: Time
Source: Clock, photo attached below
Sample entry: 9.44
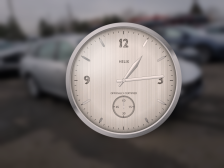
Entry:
1.14
